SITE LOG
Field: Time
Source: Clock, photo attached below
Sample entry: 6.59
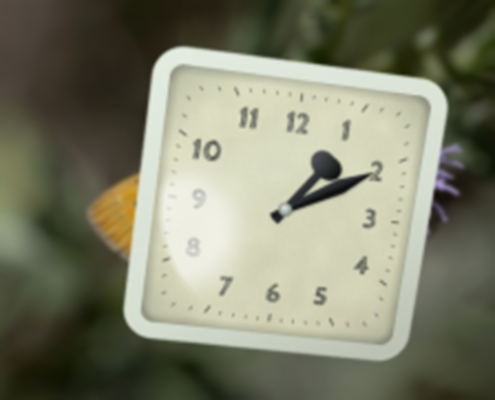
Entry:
1.10
